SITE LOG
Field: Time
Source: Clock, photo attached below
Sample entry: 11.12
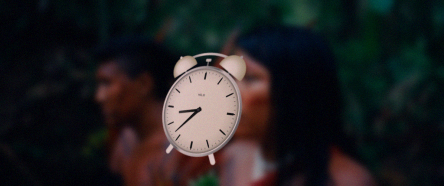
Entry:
8.37
